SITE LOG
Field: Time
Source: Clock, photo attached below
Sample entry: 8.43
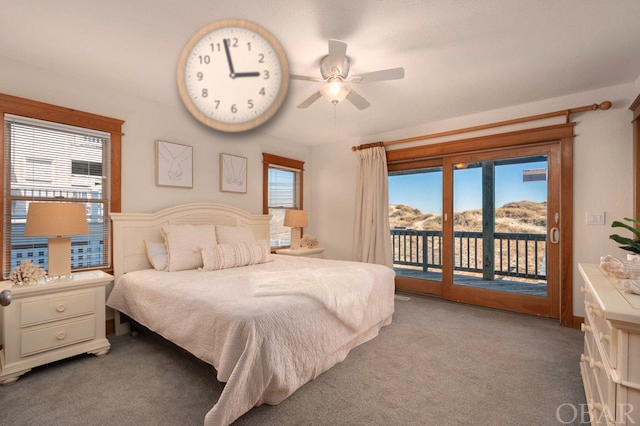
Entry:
2.58
